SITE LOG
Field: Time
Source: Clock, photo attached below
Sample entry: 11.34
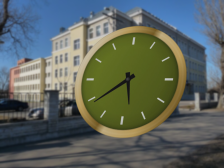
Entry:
5.39
